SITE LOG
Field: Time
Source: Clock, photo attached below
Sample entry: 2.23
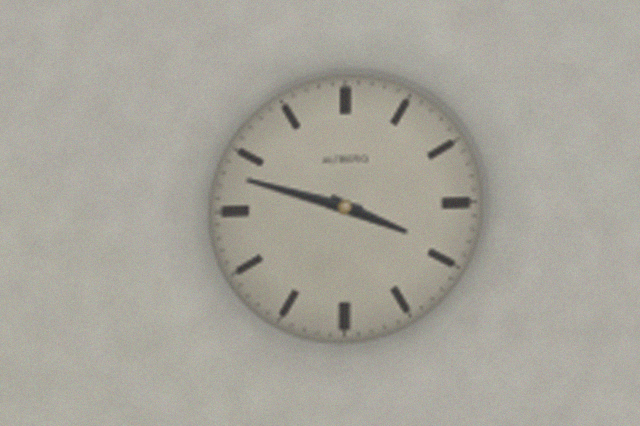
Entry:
3.48
